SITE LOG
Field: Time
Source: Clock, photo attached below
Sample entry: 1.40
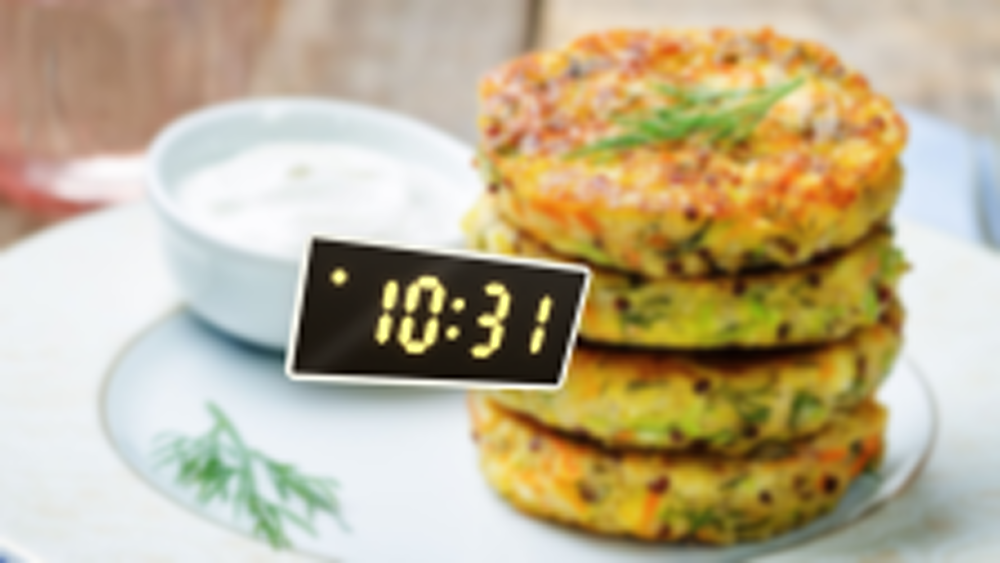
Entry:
10.31
